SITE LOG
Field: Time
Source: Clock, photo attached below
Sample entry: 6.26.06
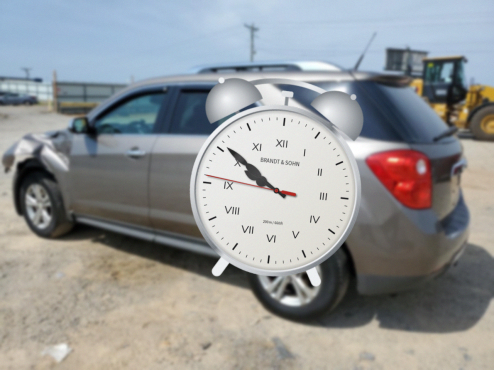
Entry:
9.50.46
